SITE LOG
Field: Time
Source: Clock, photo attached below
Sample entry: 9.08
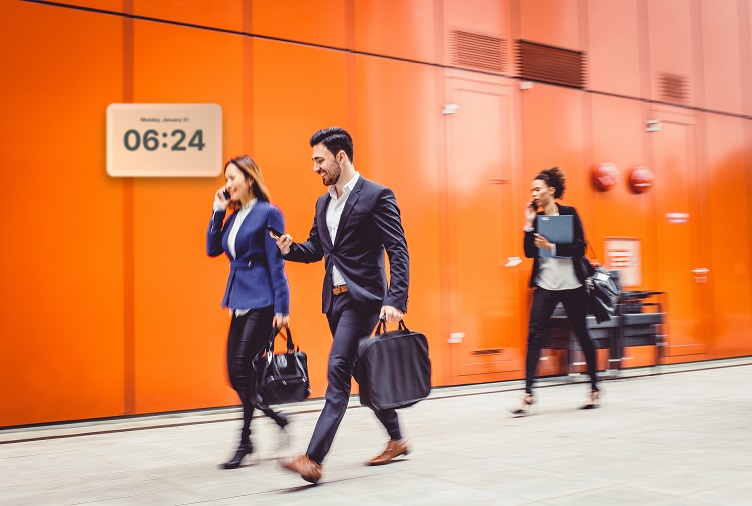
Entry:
6.24
